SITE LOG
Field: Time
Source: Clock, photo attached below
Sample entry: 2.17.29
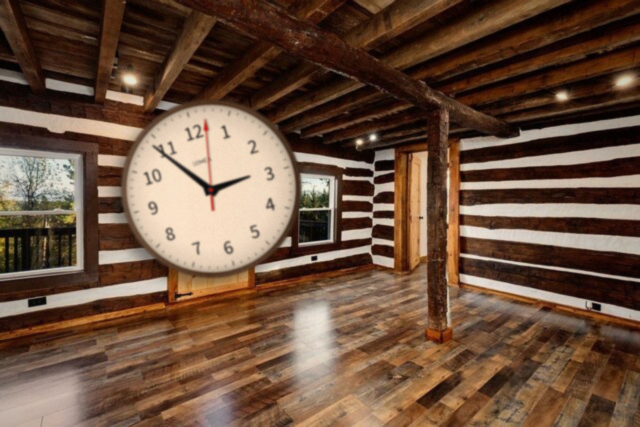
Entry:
2.54.02
